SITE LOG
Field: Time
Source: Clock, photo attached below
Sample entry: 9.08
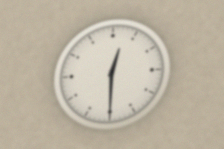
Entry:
12.30
